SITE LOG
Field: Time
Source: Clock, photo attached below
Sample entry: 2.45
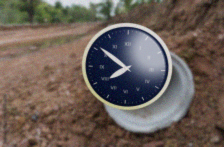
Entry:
7.51
